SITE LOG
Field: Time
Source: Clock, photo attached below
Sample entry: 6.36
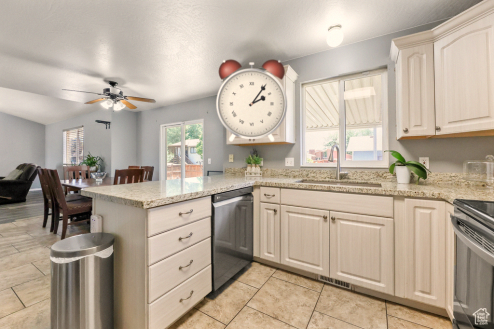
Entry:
2.06
